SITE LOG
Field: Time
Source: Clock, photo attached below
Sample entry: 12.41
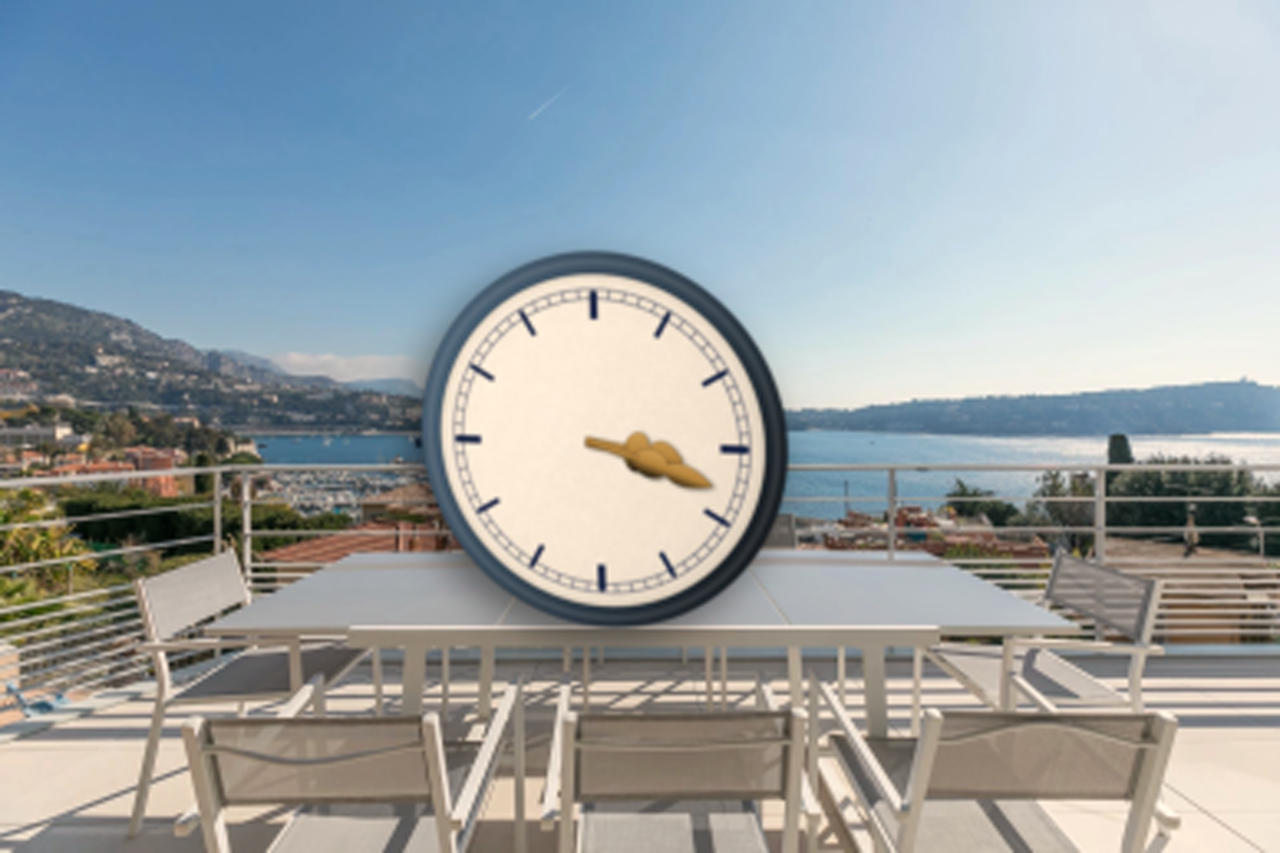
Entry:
3.18
